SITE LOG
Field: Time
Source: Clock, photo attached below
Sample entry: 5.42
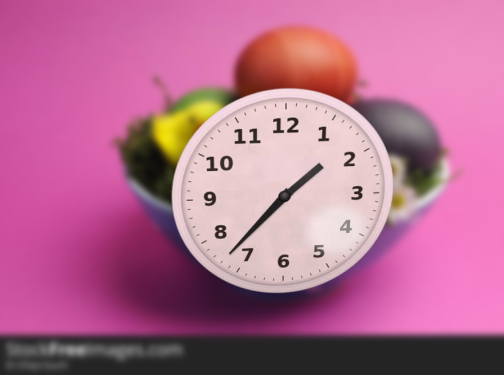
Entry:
1.37
